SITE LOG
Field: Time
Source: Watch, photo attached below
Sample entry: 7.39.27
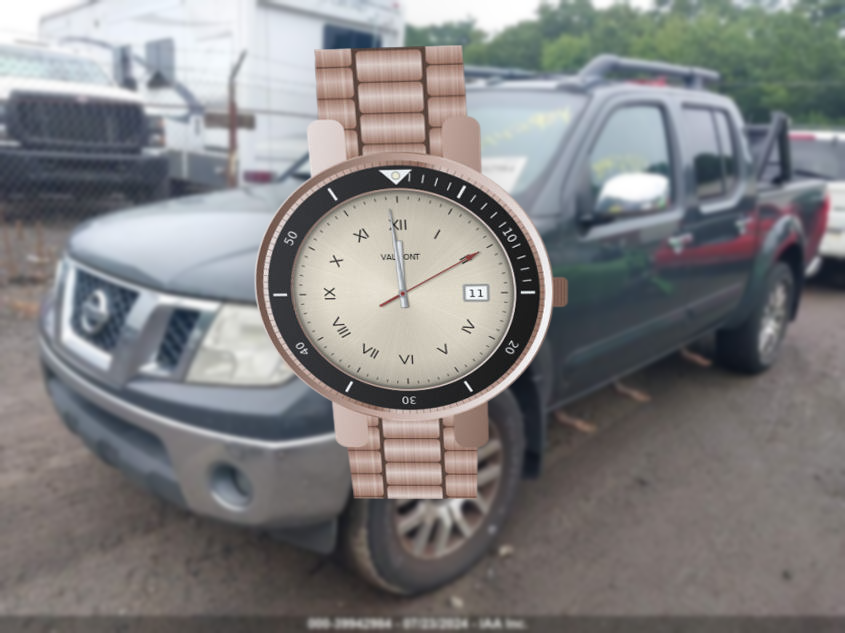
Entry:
11.59.10
